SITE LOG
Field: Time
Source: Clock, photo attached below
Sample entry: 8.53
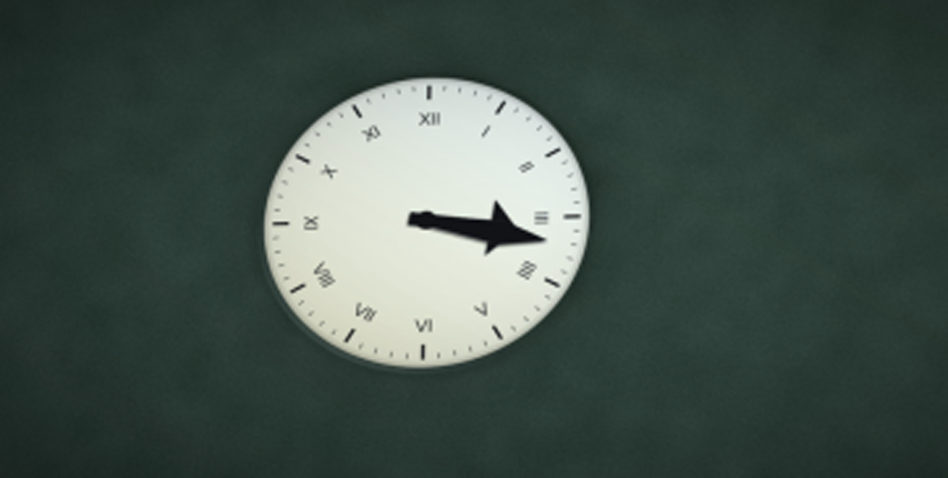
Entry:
3.17
